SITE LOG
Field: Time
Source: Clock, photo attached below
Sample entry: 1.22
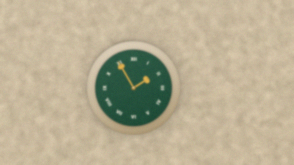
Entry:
1.55
